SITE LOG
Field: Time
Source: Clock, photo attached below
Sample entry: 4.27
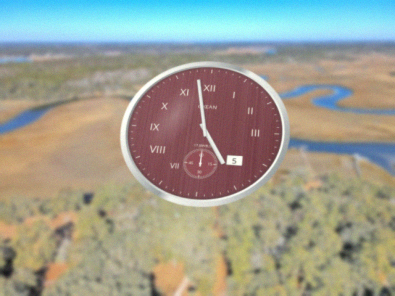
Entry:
4.58
